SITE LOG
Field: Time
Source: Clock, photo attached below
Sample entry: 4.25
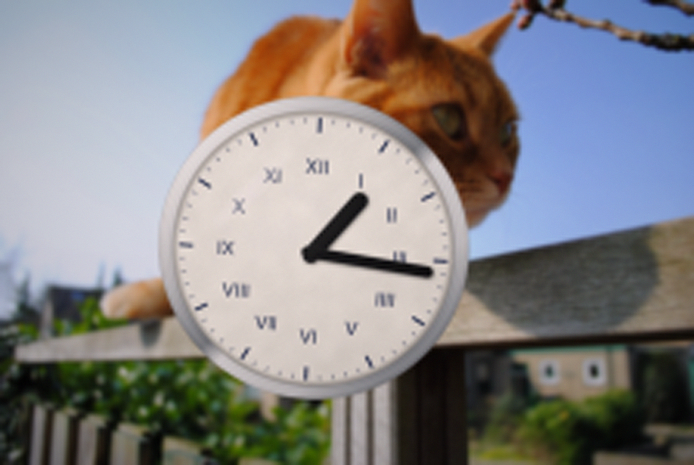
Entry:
1.16
